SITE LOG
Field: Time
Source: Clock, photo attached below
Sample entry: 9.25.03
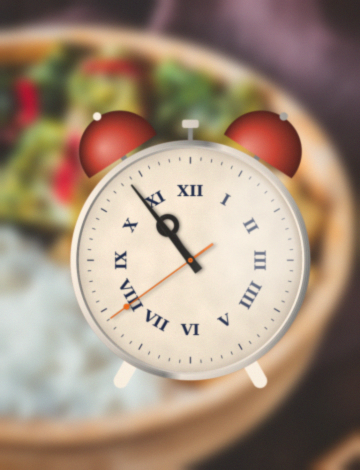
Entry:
10.53.39
